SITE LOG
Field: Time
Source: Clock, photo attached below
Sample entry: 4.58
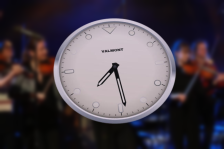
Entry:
7.29
